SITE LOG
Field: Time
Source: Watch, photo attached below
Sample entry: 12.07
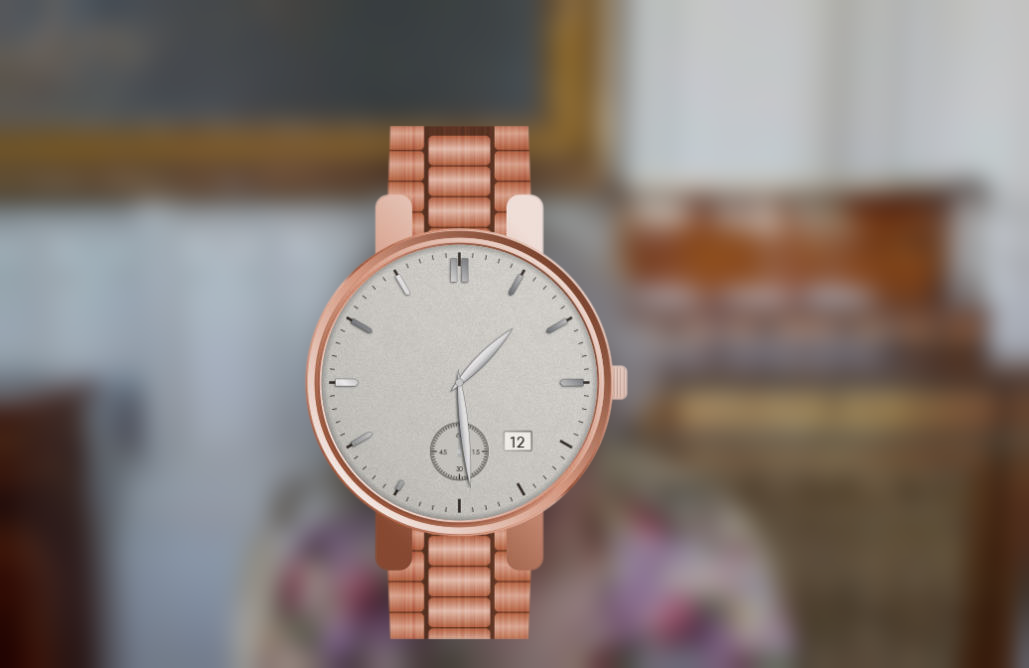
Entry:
1.29
